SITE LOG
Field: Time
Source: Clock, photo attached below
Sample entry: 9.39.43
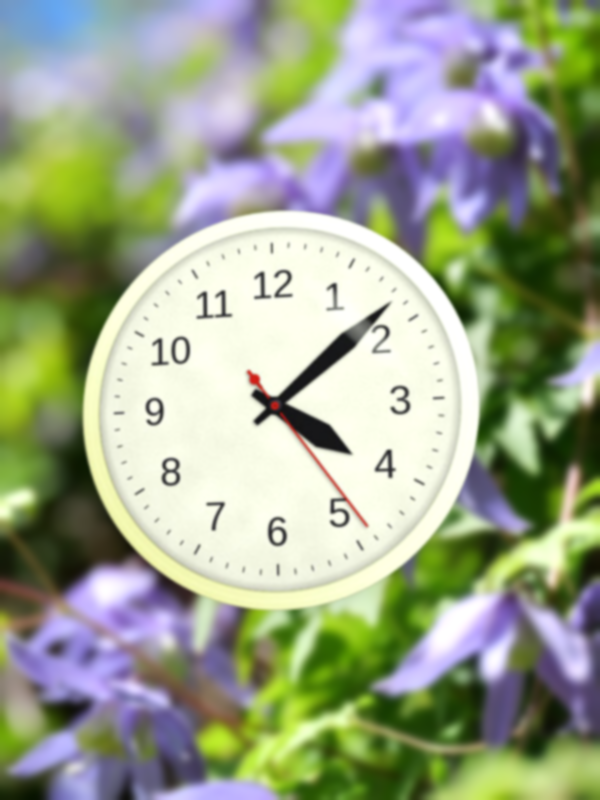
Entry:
4.08.24
